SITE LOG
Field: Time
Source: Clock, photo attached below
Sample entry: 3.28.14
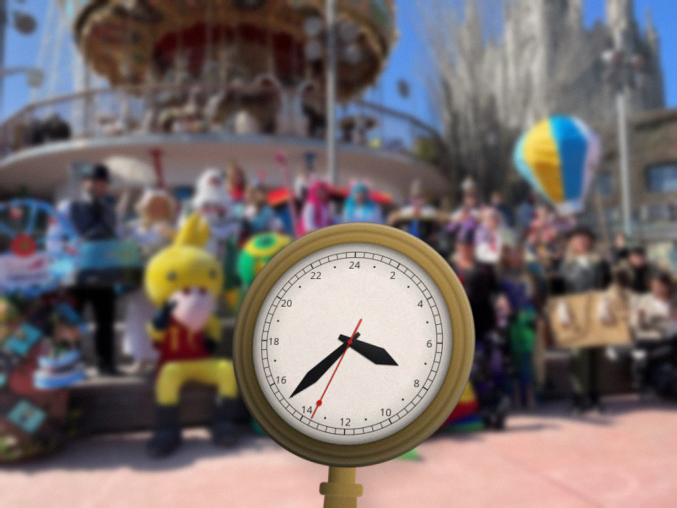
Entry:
7.37.34
